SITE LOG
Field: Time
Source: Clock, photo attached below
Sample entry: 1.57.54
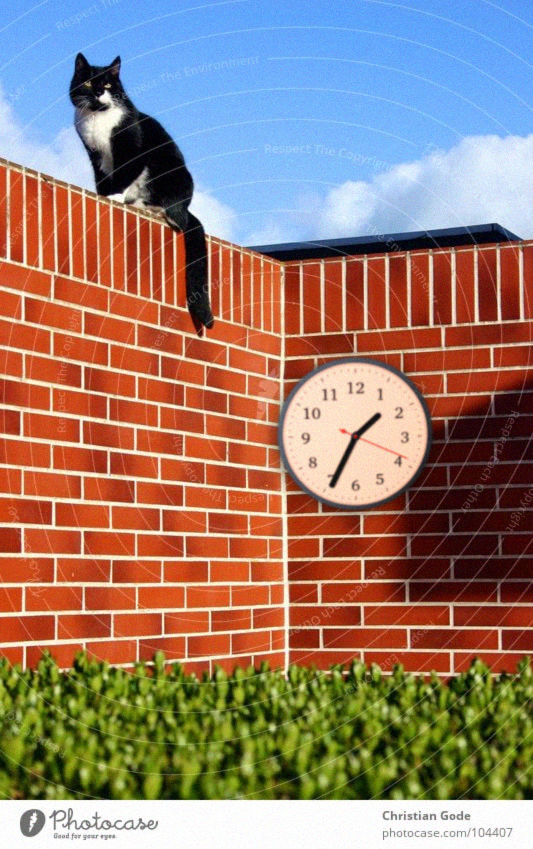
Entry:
1.34.19
